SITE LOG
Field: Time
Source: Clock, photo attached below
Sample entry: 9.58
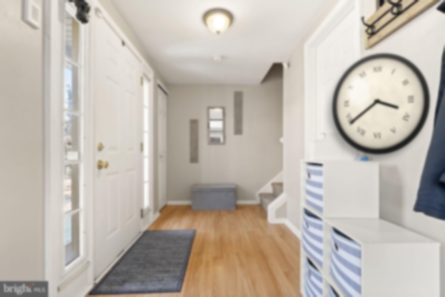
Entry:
3.39
